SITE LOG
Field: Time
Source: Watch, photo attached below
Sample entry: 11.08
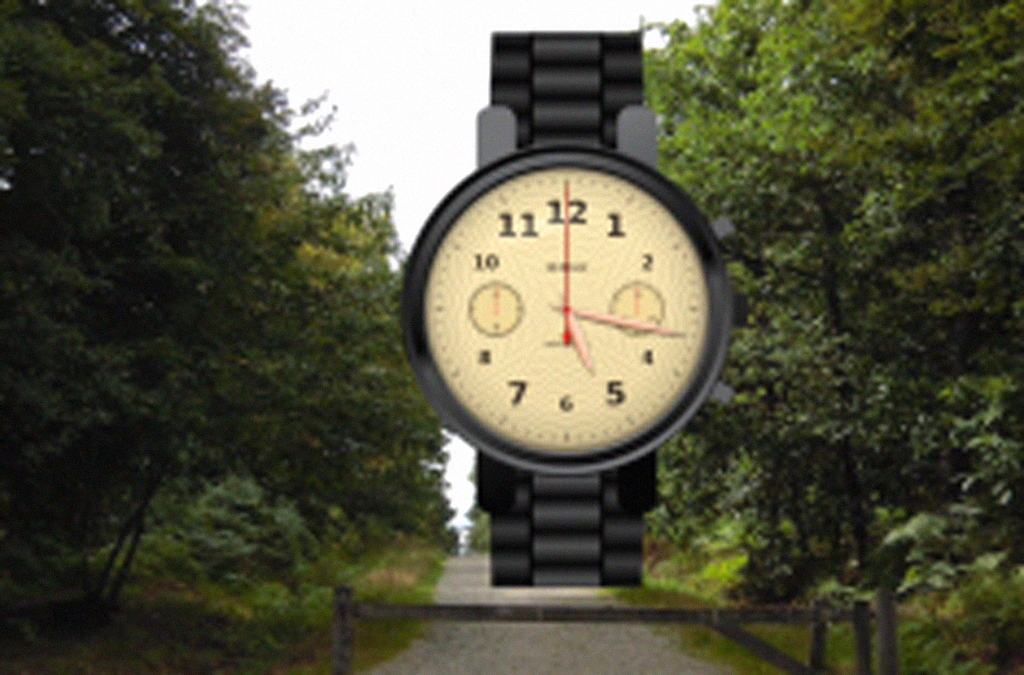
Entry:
5.17
